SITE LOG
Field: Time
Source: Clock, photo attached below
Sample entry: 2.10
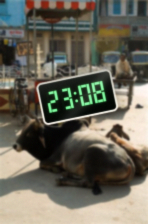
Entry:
23.08
